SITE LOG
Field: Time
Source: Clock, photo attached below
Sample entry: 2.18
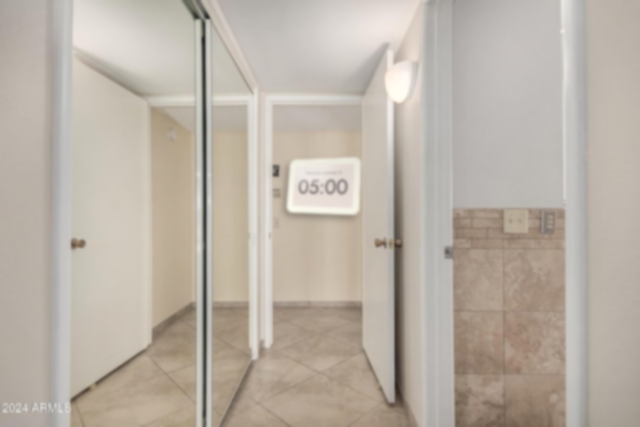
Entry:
5.00
